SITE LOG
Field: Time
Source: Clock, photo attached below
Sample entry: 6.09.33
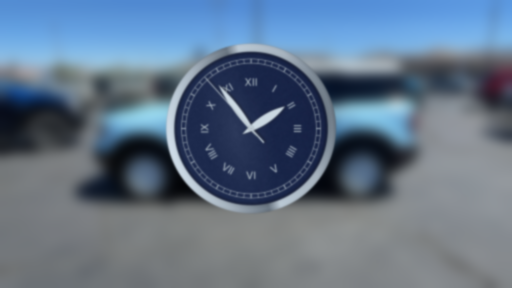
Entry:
1.53.53
